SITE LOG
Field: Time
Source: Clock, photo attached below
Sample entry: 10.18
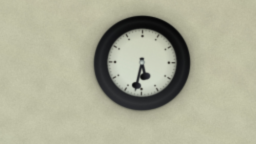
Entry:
5.32
